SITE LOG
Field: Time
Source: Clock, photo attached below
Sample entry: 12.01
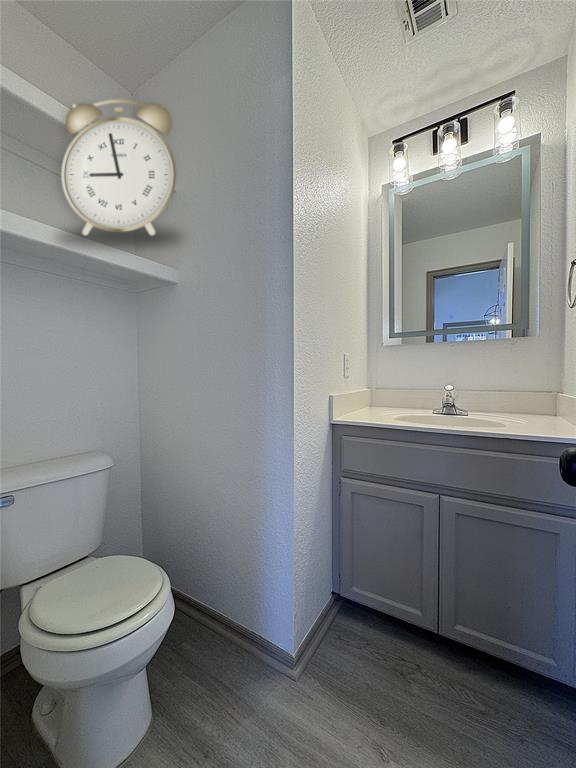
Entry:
8.58
